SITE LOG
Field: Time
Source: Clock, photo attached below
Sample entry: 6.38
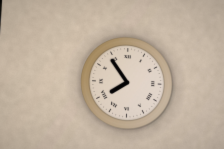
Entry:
7.54
